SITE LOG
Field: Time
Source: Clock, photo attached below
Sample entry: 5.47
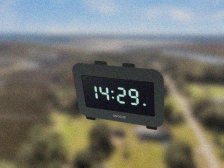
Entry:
14.29
